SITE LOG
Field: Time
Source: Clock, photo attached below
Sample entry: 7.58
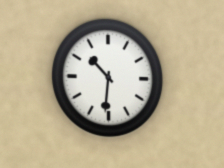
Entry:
10.31
